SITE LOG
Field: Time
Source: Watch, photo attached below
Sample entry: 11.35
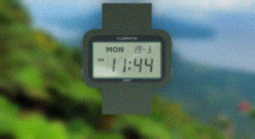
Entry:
11.44
